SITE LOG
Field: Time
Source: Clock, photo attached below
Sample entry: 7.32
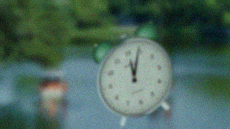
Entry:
12.04
